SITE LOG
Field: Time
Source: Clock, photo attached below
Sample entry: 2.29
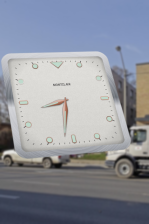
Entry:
8.32
